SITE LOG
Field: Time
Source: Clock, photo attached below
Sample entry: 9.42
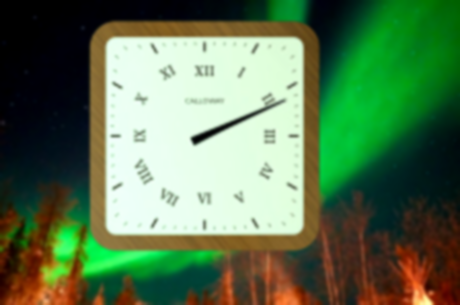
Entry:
2.11
